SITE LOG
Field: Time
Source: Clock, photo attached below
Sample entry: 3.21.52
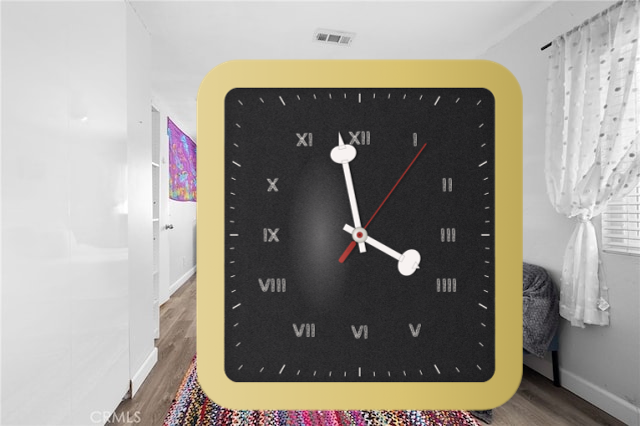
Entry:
3.58.06
